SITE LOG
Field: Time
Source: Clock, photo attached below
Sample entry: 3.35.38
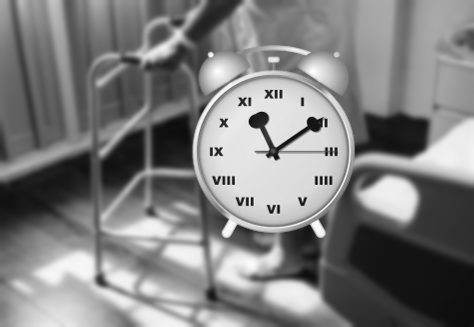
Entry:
11.09.15
